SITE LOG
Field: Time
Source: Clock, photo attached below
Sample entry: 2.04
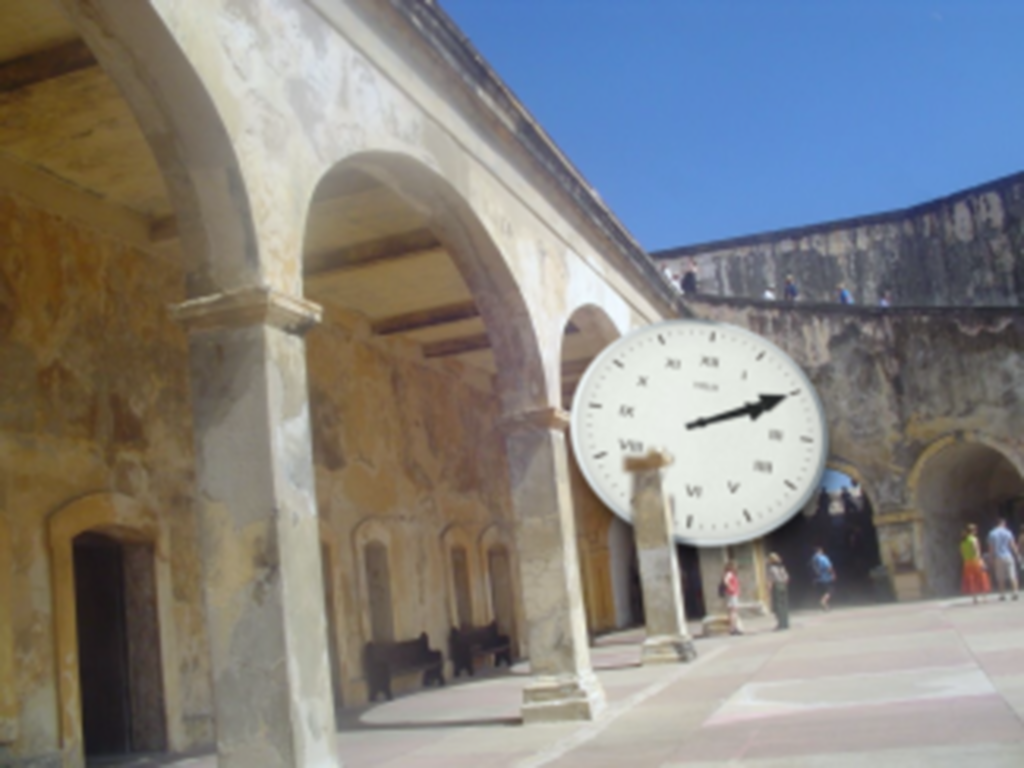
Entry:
2.10
